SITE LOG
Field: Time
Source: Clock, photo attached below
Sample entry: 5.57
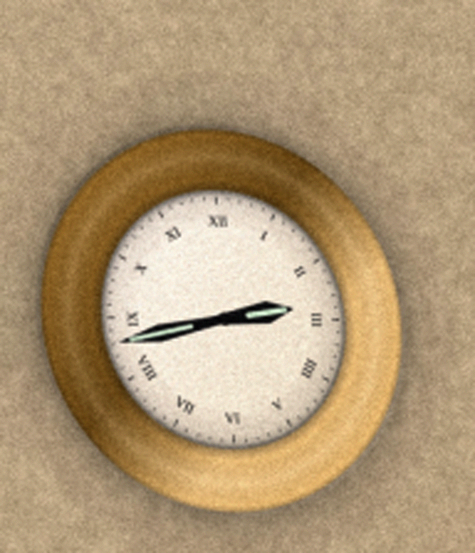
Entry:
2.43
